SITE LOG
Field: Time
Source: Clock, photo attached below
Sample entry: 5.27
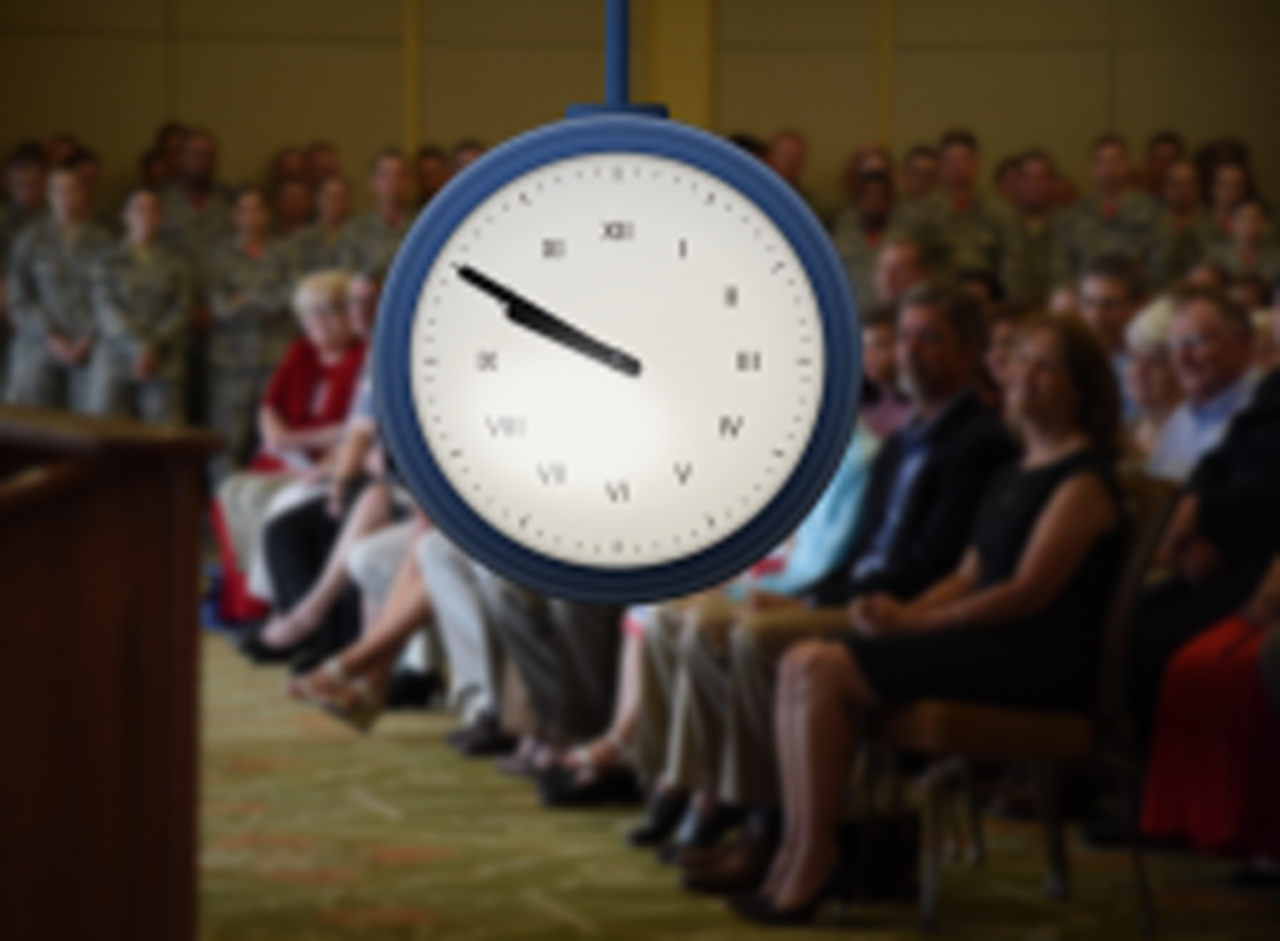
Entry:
9.50
